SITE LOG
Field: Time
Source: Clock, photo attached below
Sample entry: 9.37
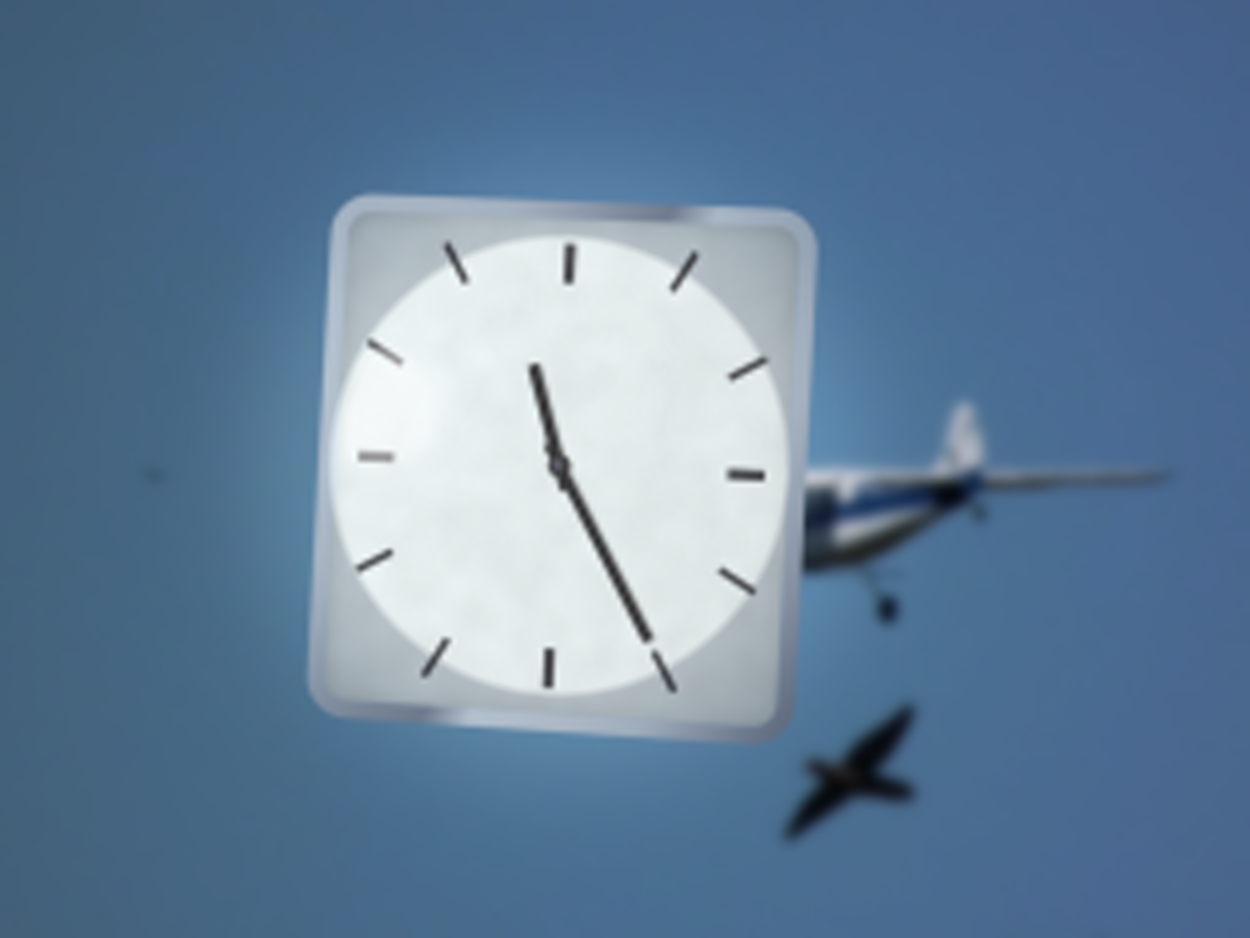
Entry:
11.25
